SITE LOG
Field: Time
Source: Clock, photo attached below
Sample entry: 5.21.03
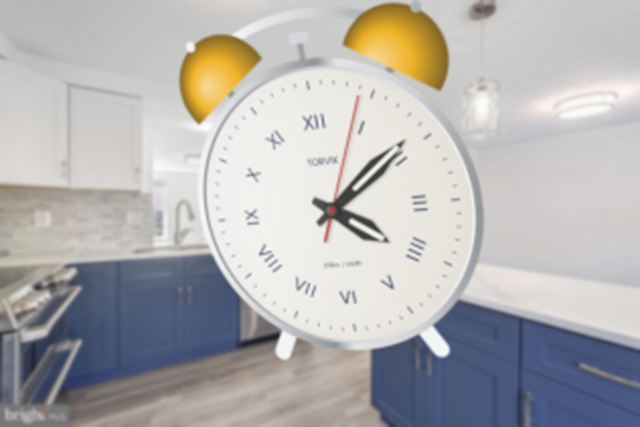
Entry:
4.09.04
